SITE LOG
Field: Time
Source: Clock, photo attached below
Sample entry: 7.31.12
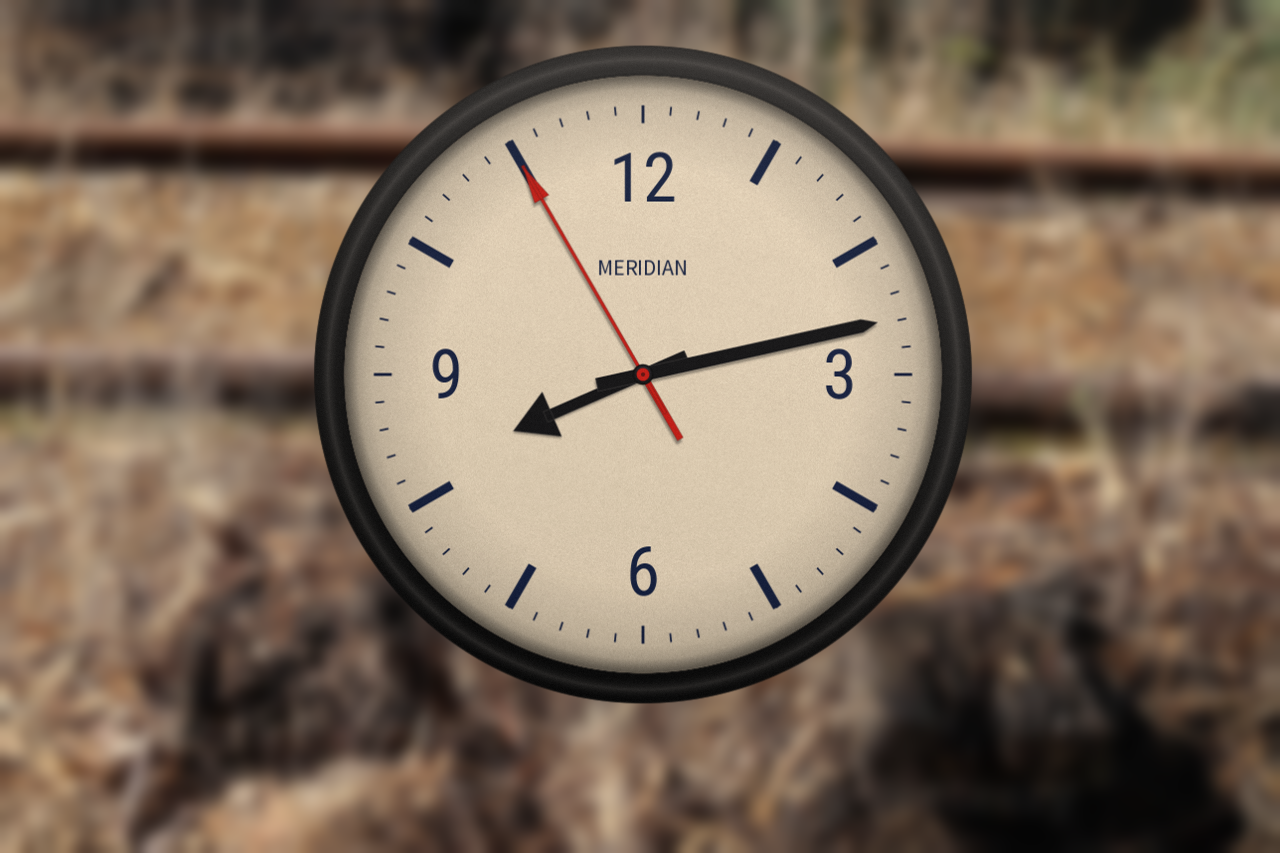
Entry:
8.12.55
